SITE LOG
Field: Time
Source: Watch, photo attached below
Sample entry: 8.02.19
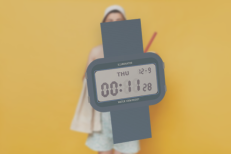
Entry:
0.11.28
